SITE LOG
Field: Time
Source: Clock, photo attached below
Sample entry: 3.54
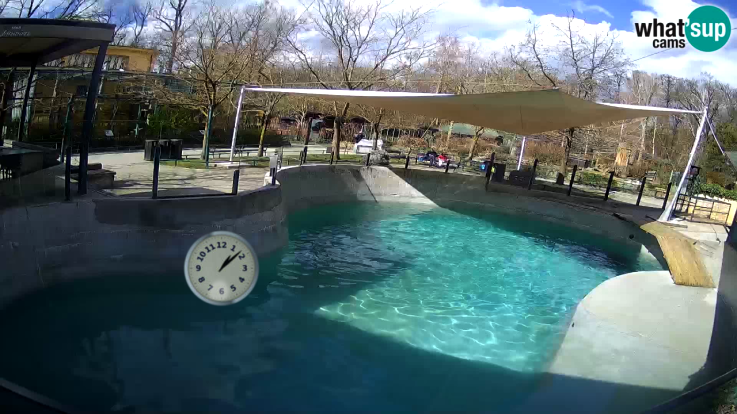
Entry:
1.08
